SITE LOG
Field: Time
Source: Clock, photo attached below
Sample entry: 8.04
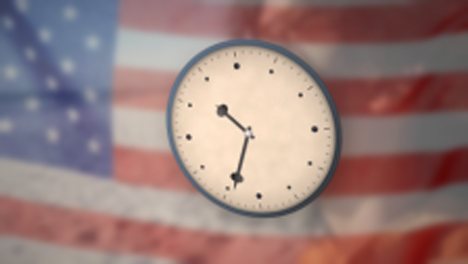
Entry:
10.34
